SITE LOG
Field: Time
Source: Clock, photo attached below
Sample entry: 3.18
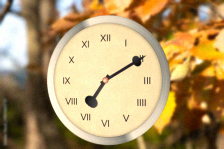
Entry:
7.10
